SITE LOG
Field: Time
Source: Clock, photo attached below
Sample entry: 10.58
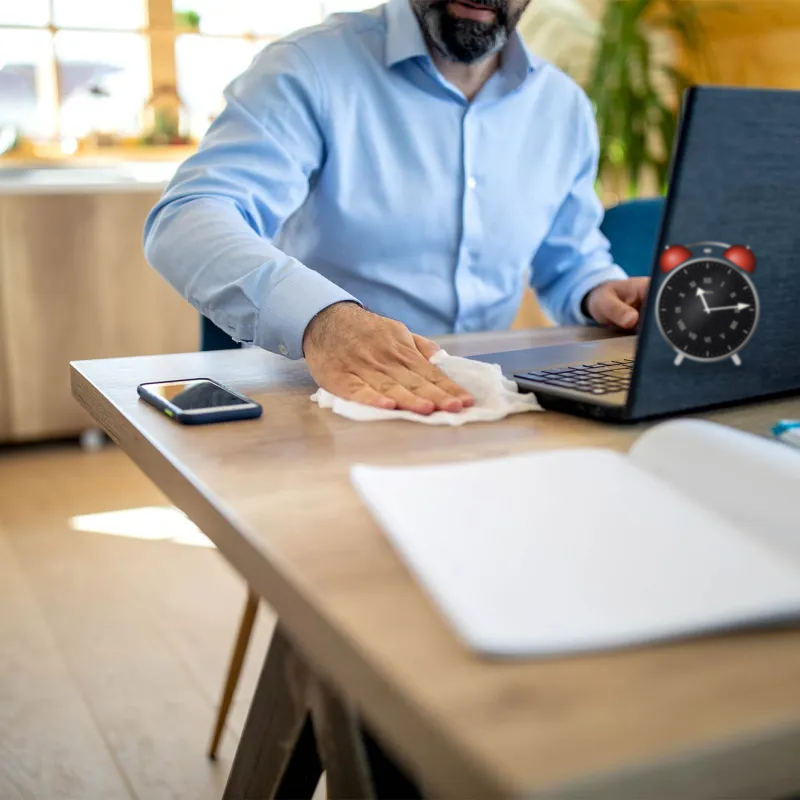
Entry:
11.14
